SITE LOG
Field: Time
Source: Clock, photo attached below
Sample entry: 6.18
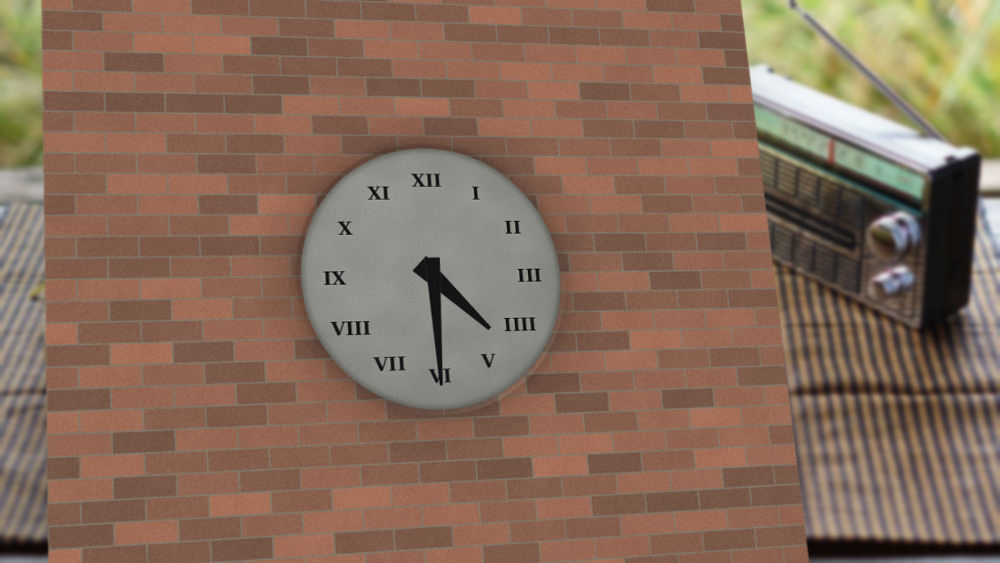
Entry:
4.30
